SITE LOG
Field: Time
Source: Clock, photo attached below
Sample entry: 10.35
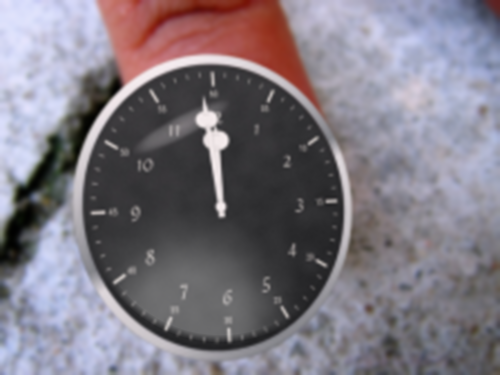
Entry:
11.59
